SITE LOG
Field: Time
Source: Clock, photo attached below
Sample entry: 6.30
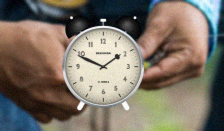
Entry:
1.49
